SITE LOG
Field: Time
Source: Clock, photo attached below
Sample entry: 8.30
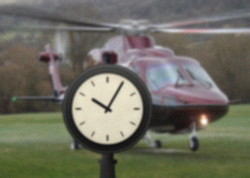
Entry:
10.05
